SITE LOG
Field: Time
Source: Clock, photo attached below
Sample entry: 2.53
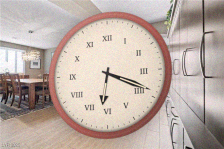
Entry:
6.19
